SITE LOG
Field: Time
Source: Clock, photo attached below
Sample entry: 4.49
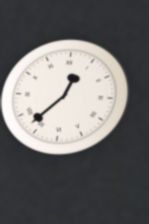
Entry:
12.37
